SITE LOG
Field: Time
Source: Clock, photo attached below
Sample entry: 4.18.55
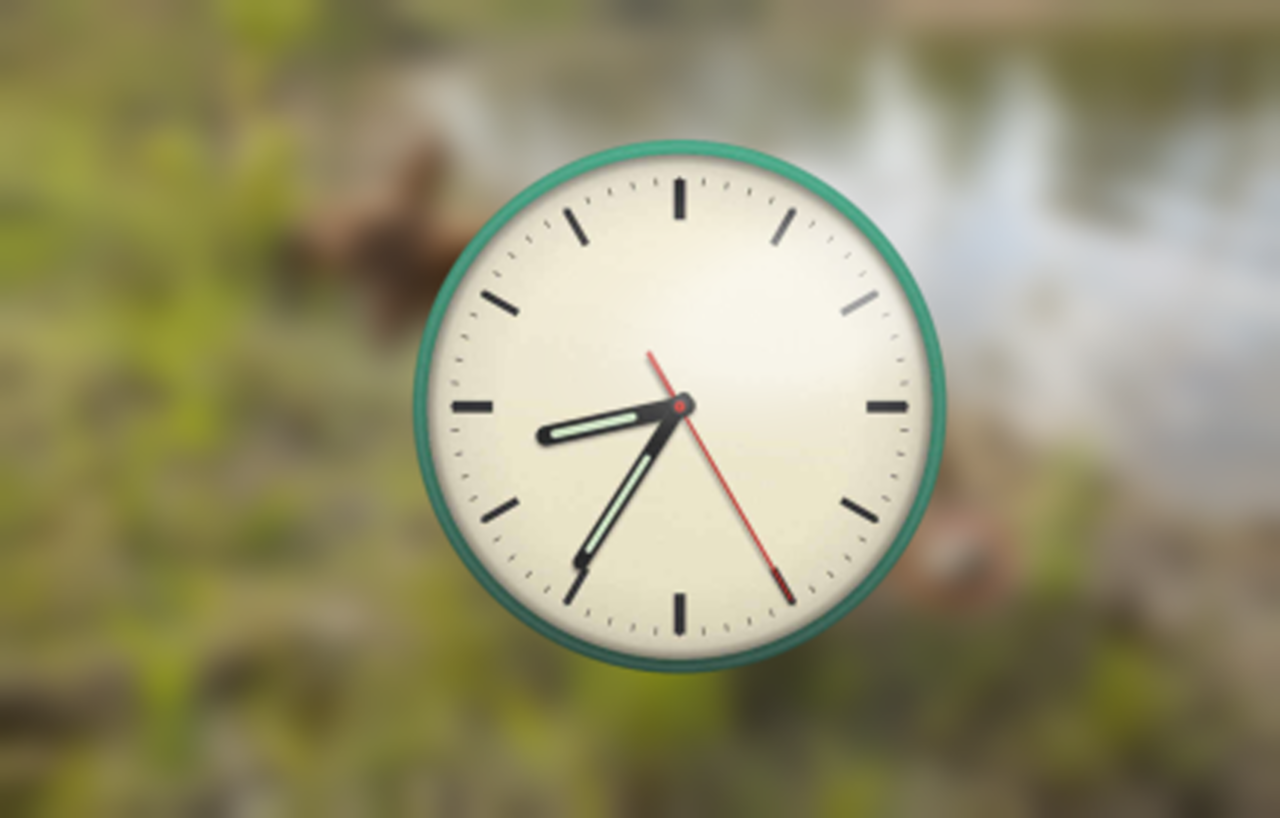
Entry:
8.35.25
